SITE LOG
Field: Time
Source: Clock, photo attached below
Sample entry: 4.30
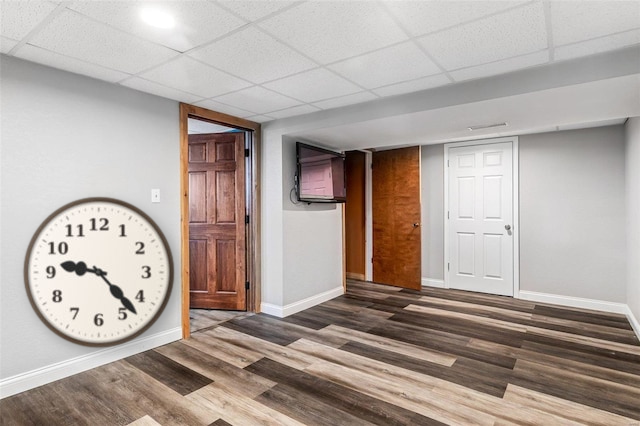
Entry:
9.23
